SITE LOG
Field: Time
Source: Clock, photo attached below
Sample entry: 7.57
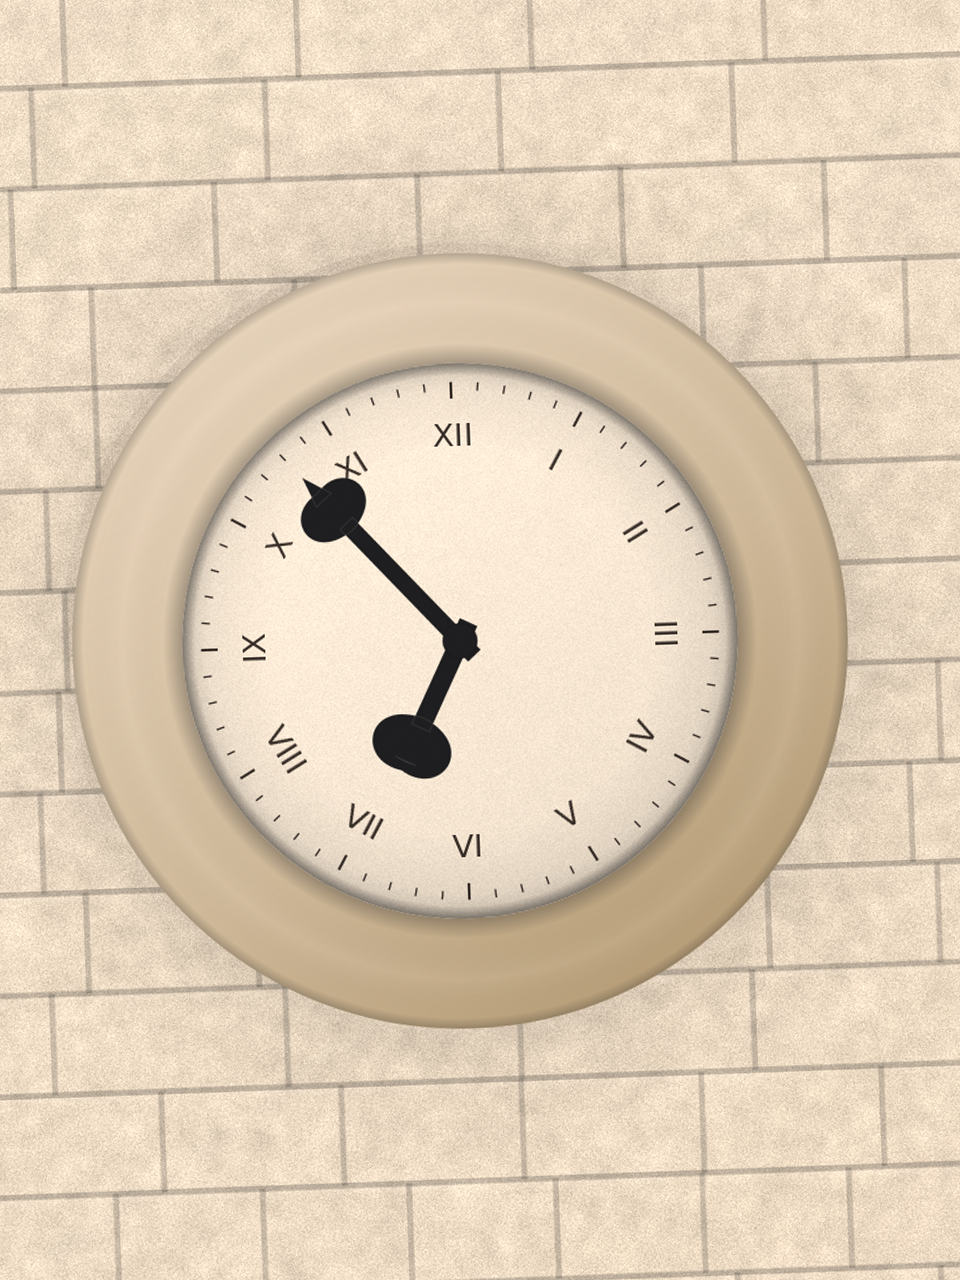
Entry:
6.53
